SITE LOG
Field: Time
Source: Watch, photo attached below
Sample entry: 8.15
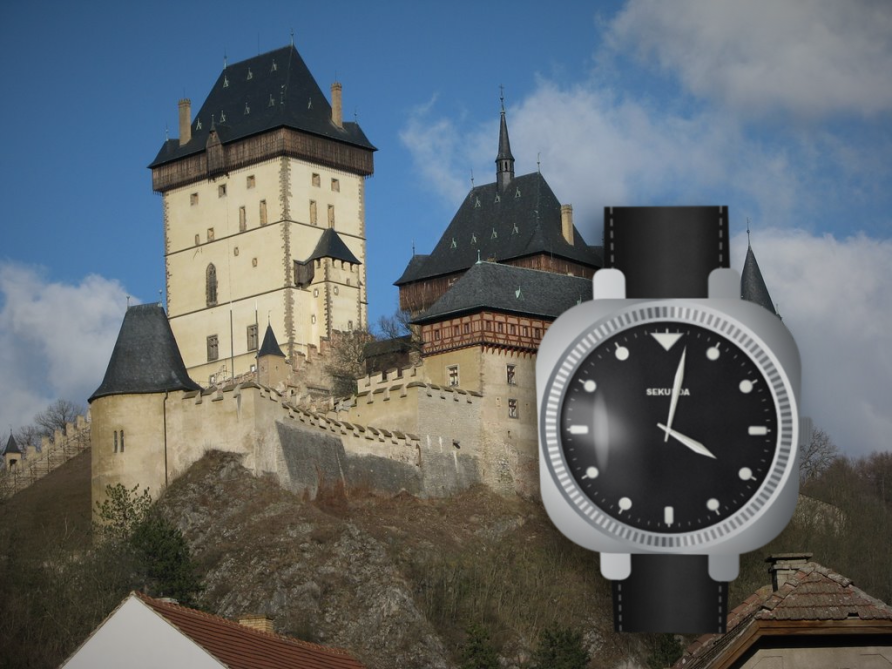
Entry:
4.02
